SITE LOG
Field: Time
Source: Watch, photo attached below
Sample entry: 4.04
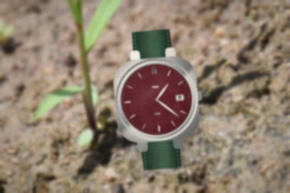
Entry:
1.22
